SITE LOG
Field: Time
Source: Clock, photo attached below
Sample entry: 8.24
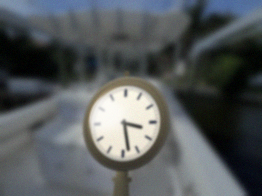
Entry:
3.28
